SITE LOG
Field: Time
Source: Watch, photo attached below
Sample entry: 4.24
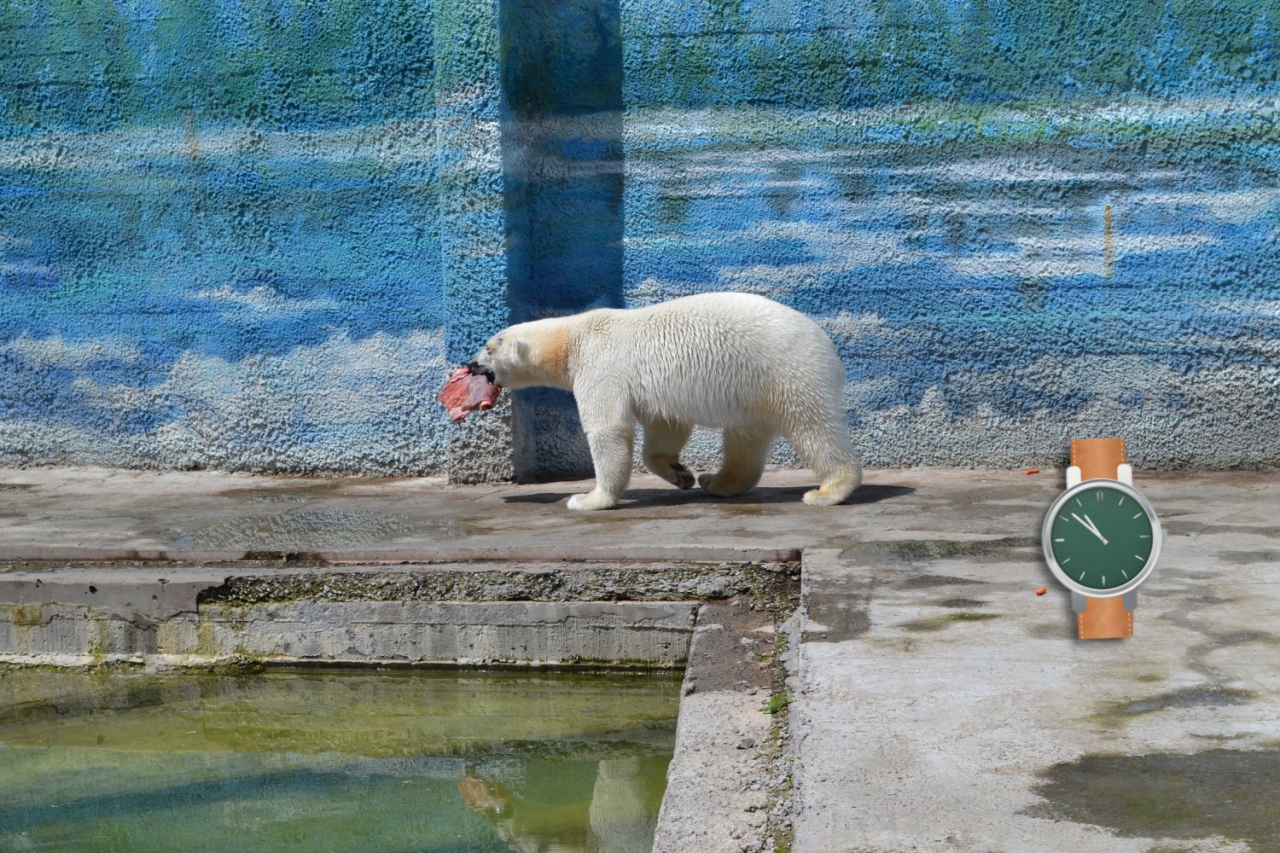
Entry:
10.52
